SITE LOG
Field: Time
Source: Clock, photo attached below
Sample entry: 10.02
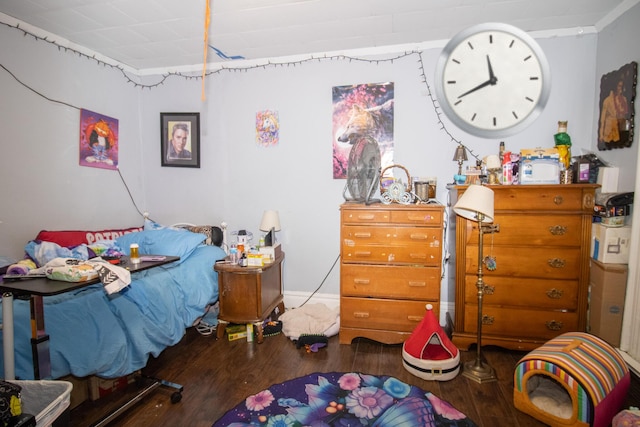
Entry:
11.41
